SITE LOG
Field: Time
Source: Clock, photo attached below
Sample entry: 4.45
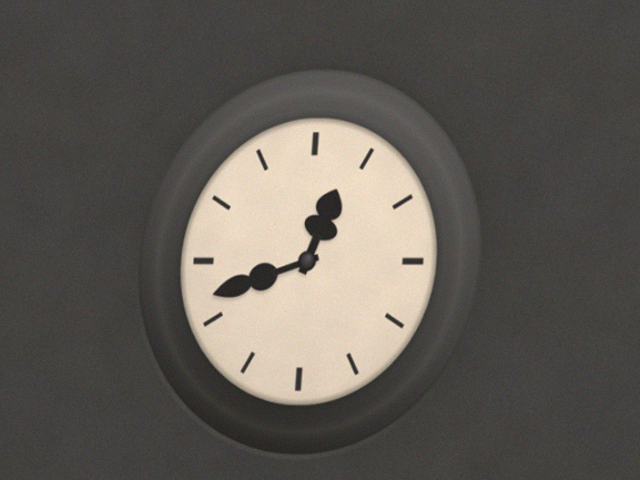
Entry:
12.42
